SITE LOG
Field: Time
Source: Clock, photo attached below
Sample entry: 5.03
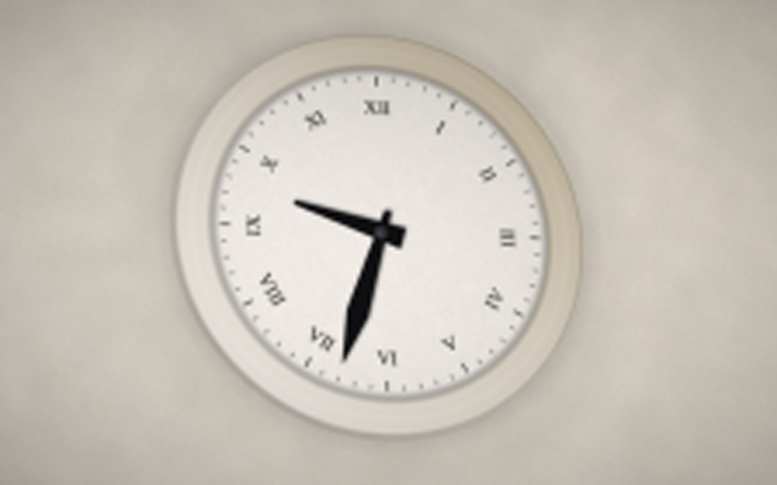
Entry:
9.33
